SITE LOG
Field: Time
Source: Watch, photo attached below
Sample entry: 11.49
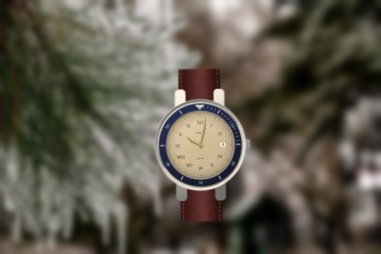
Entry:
10.02
